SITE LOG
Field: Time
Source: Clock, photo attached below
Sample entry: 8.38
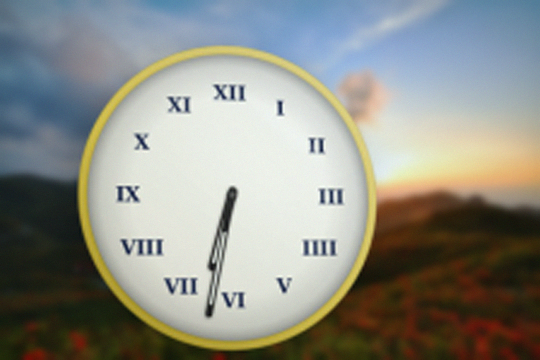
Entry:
6.32
